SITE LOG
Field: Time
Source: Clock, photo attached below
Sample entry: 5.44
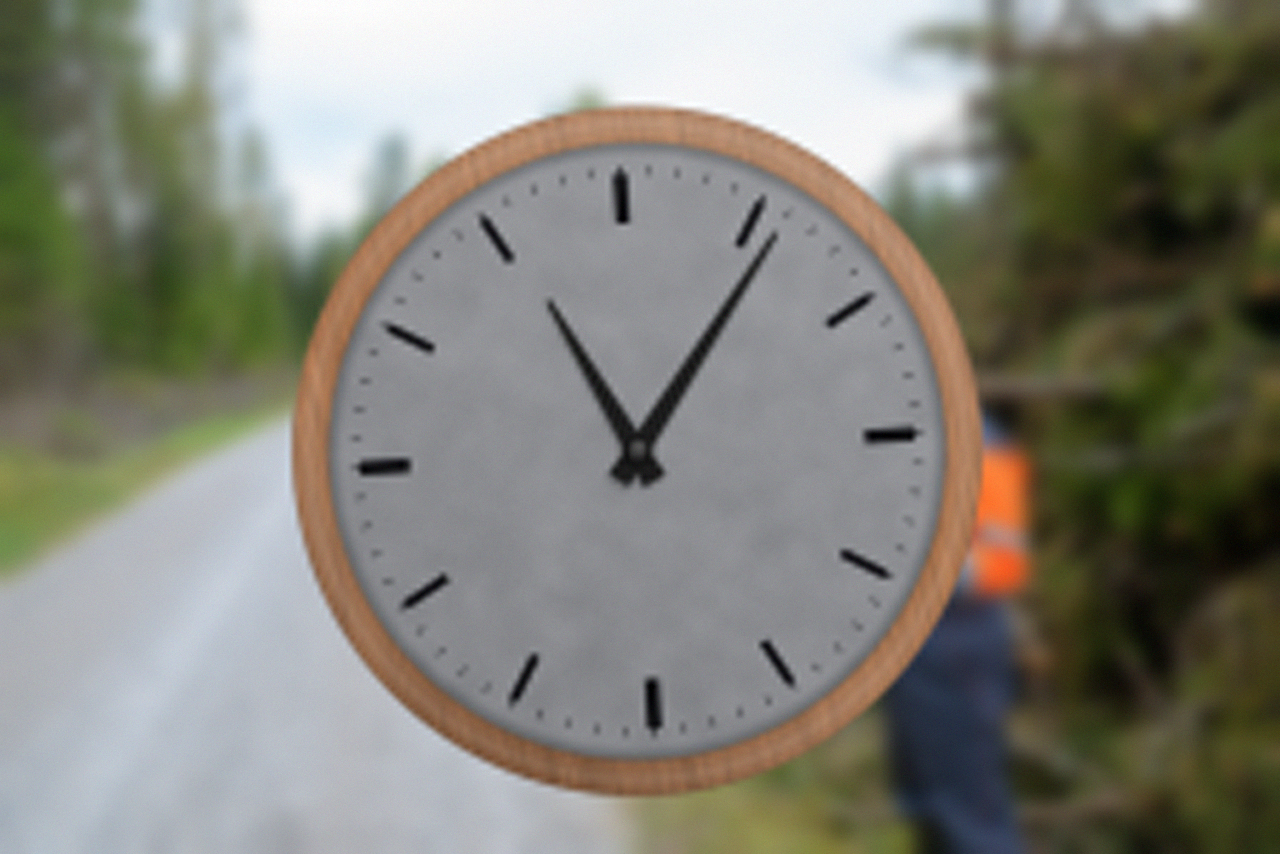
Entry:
11.06
